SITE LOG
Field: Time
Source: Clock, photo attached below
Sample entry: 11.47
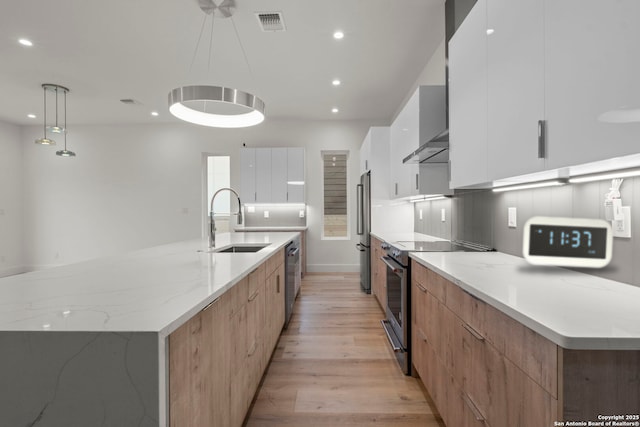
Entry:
11.37
